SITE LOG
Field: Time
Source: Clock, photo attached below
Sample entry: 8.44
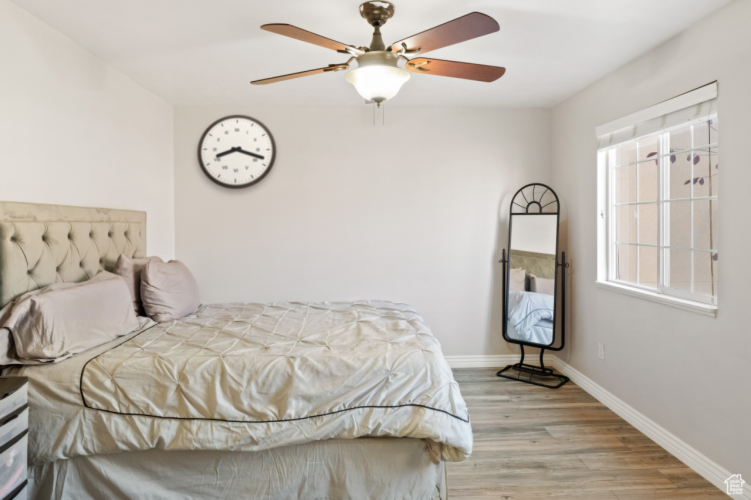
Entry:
8.18
